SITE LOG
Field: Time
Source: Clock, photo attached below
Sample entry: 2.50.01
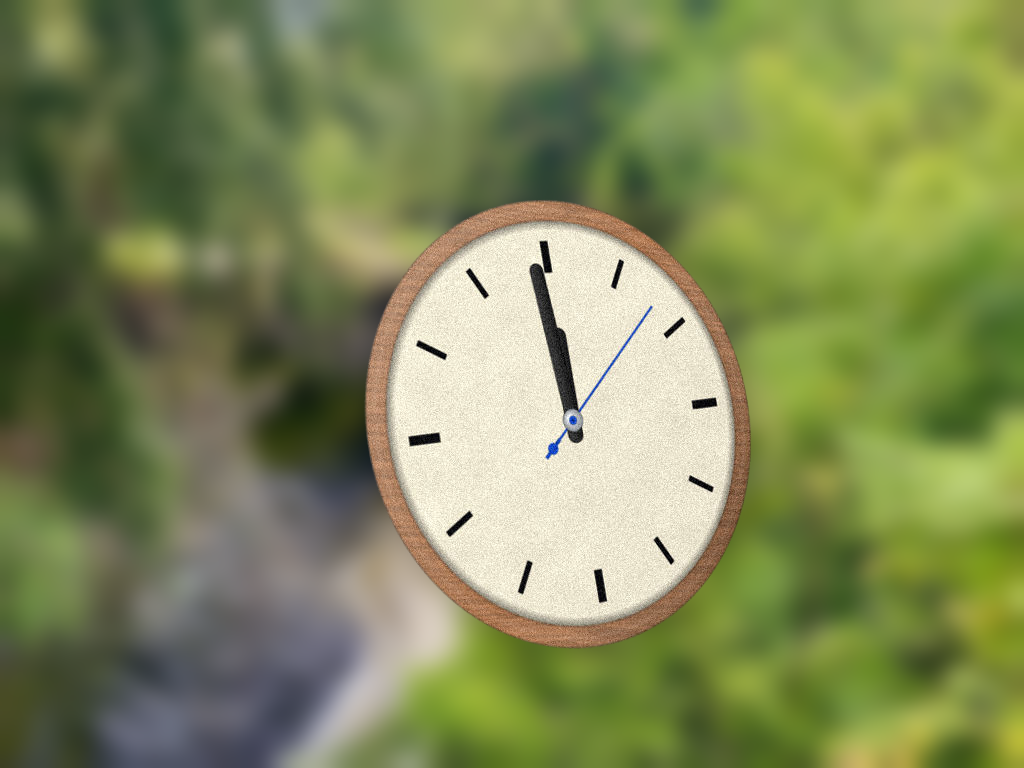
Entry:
11.59.08
